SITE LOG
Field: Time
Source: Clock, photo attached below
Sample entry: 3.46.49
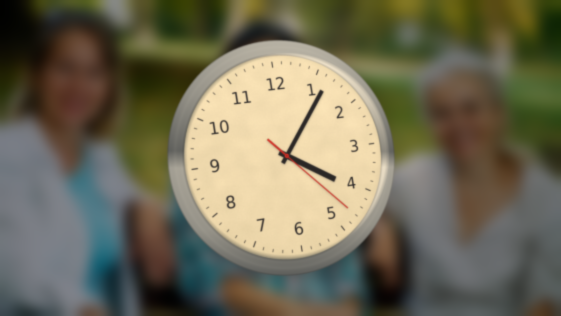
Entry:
4.06.23
